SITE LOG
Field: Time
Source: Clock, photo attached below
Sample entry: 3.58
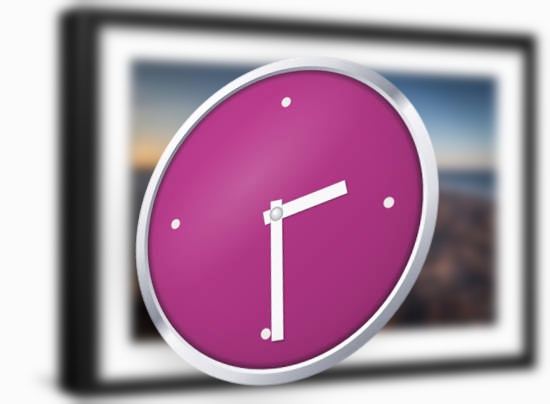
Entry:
2.29
